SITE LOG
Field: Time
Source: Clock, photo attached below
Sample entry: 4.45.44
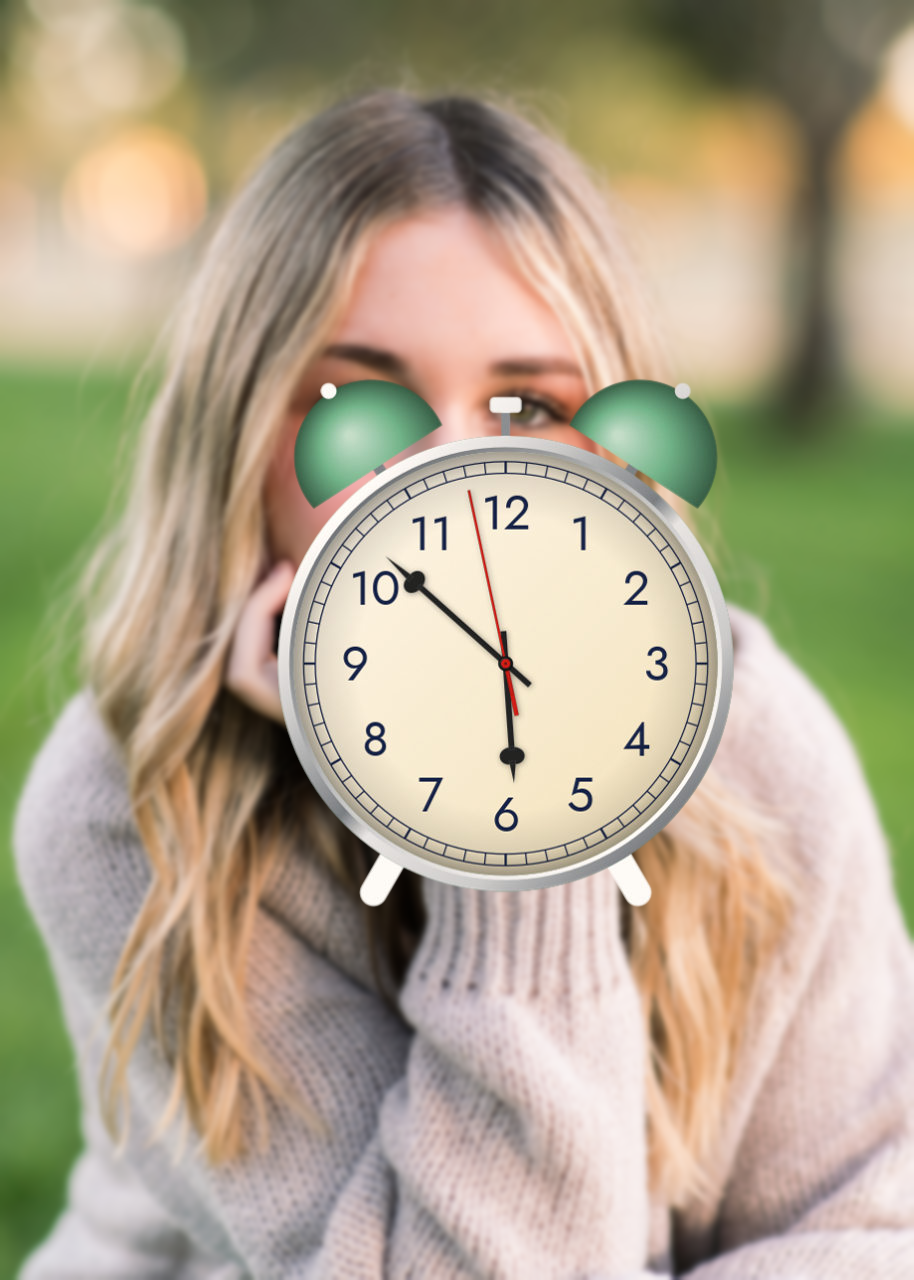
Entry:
5.51.58
